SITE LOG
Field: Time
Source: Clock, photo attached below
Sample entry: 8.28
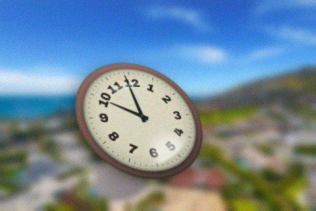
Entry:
9.59
